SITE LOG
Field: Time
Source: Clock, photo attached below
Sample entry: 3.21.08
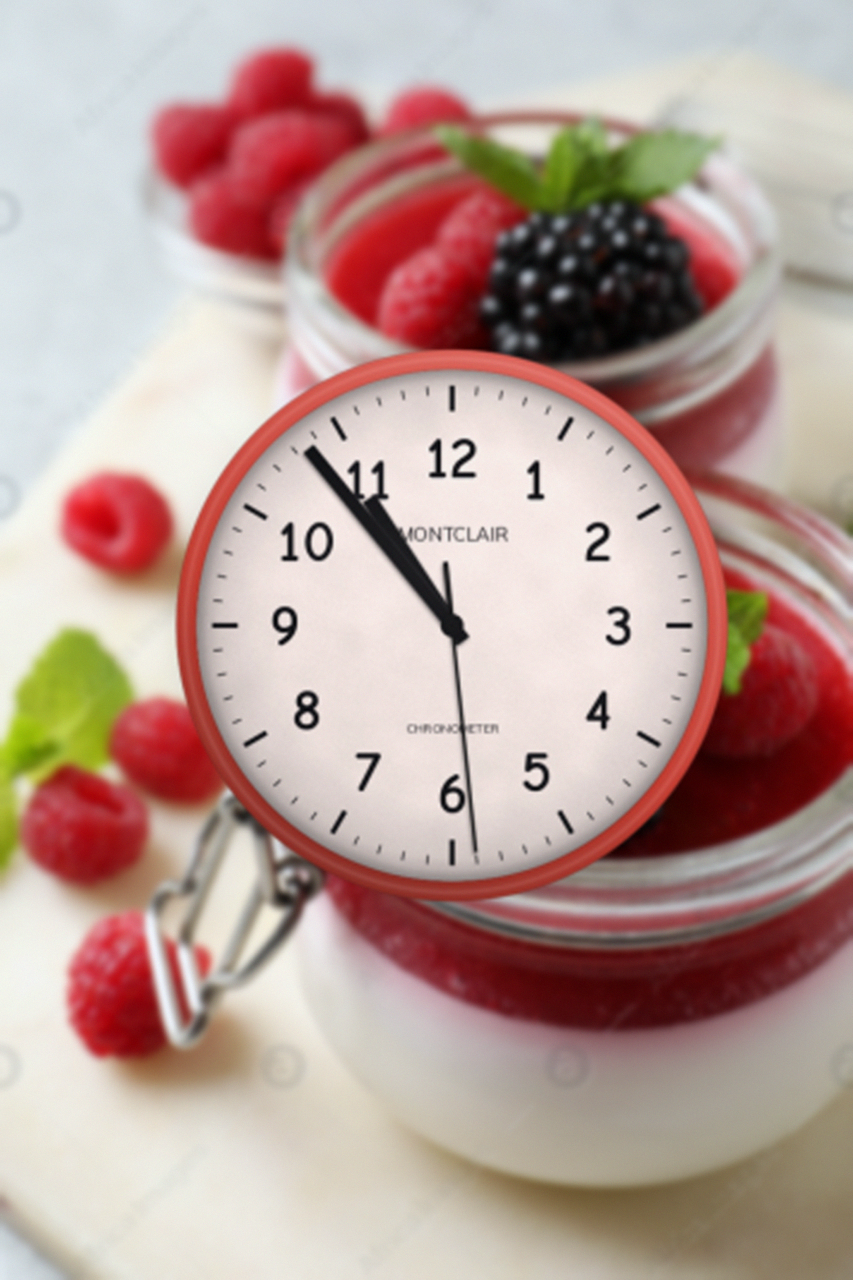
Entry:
10.53.29
